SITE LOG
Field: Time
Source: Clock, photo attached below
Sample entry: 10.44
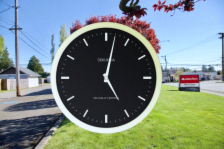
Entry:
5.02
